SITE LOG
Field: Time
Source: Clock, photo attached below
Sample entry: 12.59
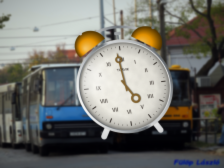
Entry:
4.59
